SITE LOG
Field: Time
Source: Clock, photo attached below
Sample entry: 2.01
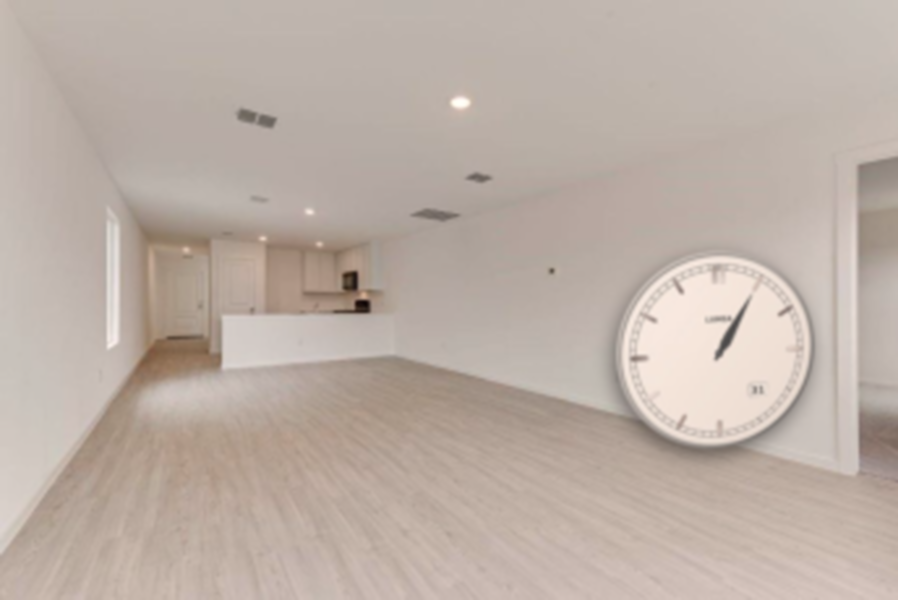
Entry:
1.05
